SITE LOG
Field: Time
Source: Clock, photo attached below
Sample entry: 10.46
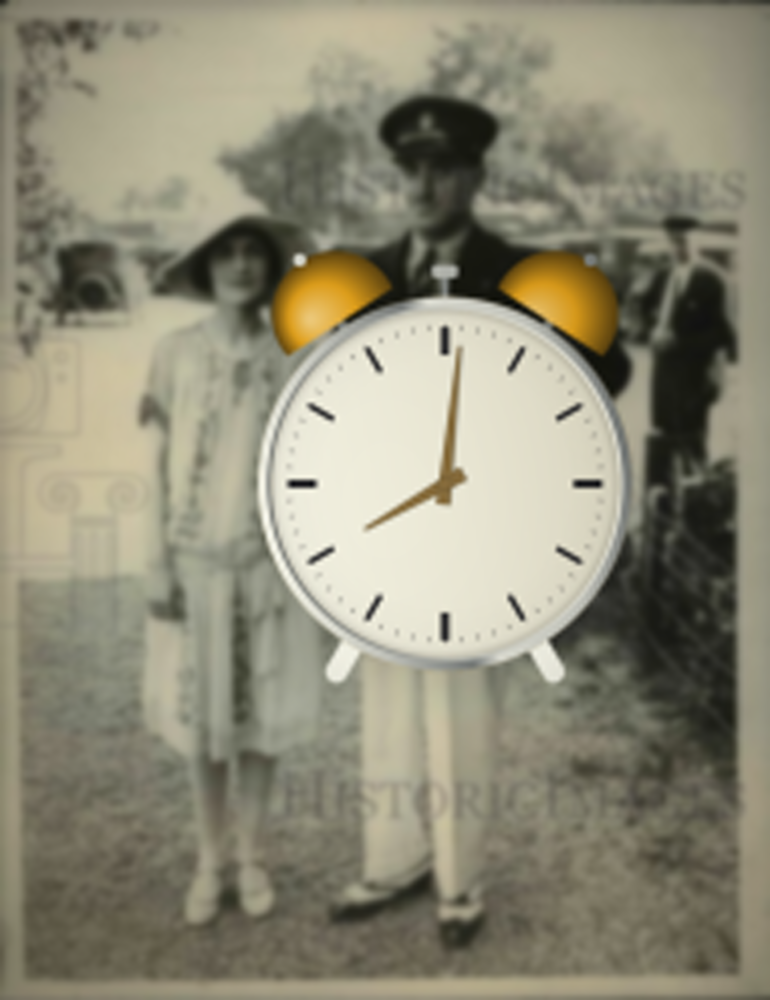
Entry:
8.01
